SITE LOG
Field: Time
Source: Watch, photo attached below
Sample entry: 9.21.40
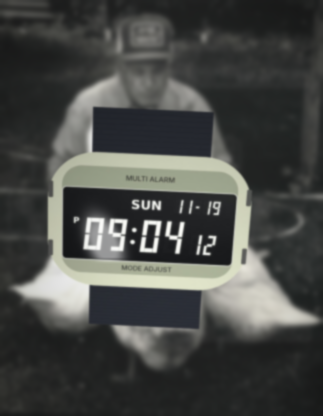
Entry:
9.04.12
